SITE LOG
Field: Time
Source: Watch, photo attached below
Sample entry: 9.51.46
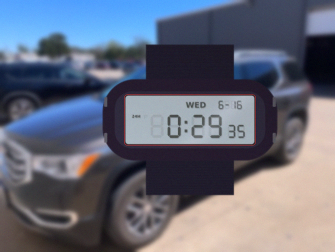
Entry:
0.29.35
